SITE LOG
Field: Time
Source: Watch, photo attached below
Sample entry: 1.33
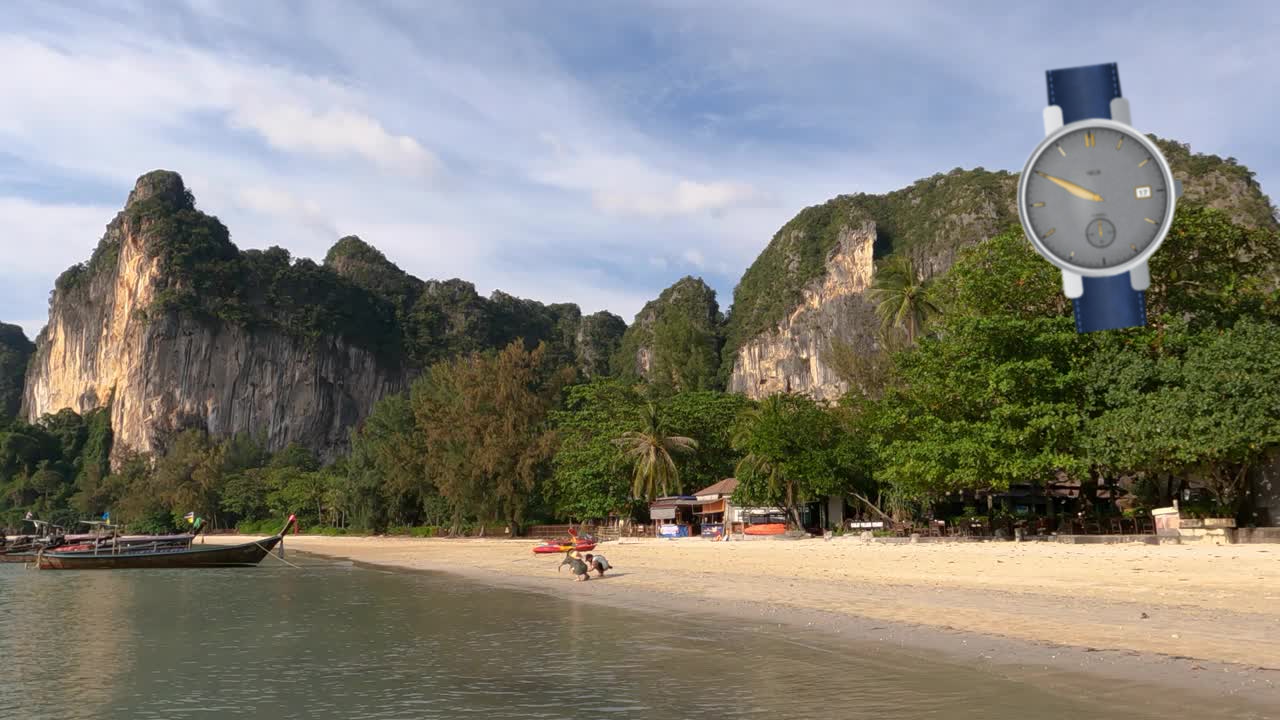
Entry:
9.50
